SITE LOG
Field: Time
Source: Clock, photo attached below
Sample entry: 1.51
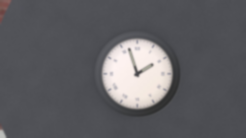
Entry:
1.57
